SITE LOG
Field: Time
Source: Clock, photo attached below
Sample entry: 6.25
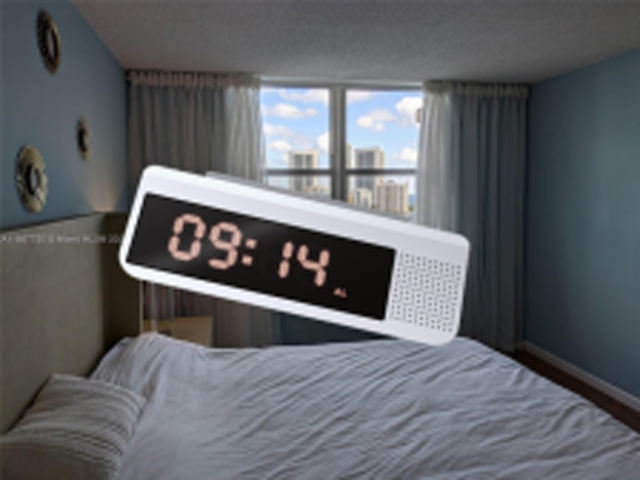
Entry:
9.14
